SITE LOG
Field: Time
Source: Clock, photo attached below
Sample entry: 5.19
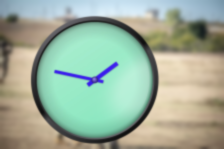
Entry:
1.47
